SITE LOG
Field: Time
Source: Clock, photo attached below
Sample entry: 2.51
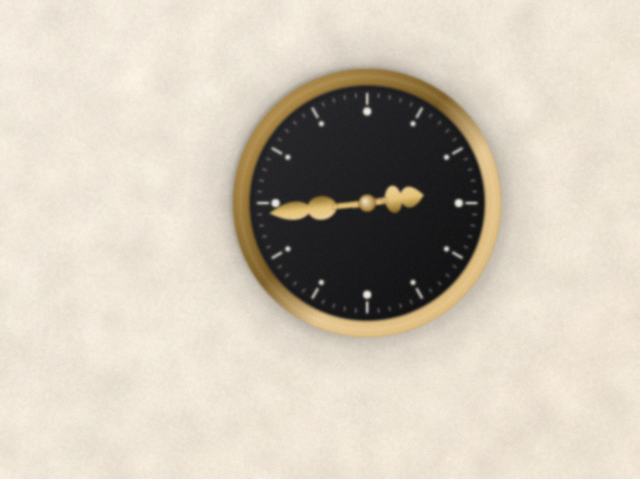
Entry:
2.44
